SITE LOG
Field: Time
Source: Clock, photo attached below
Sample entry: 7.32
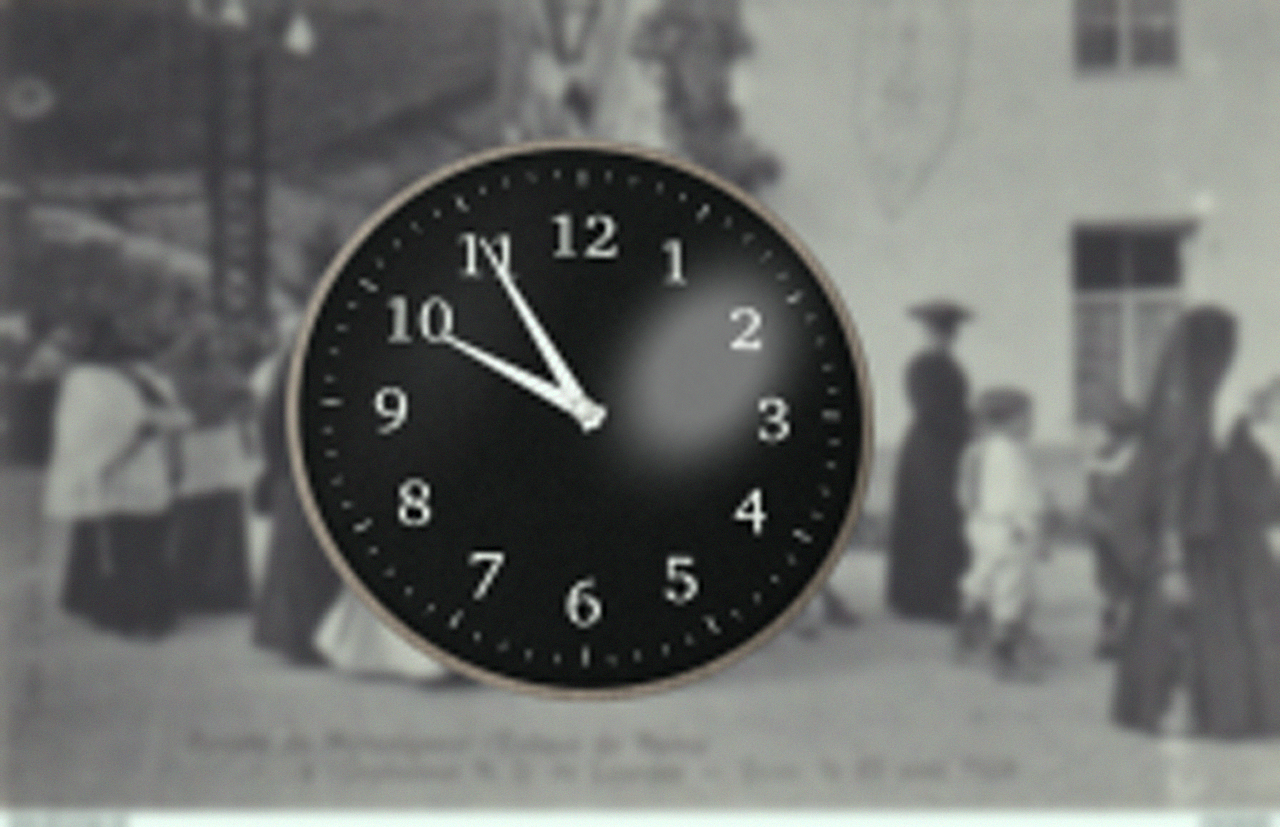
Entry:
9.55
